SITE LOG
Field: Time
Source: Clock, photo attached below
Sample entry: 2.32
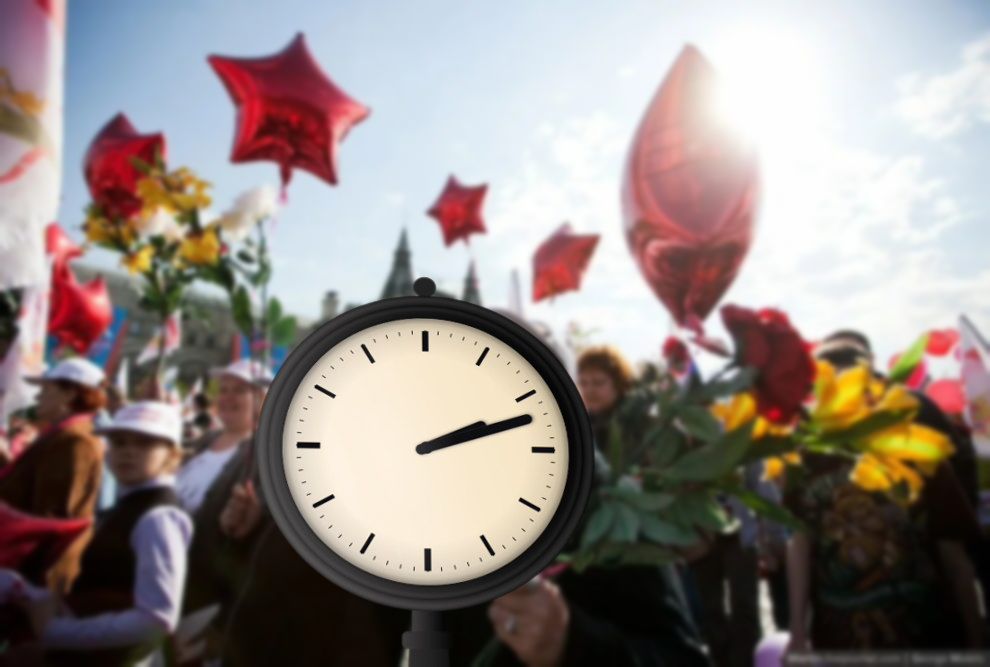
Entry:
2.12
